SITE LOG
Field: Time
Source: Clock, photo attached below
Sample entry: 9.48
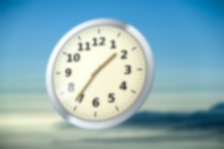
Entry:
1.36
